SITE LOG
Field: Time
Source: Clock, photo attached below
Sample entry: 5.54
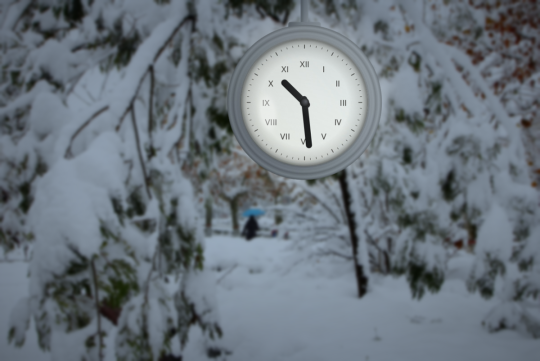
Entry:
10.29
